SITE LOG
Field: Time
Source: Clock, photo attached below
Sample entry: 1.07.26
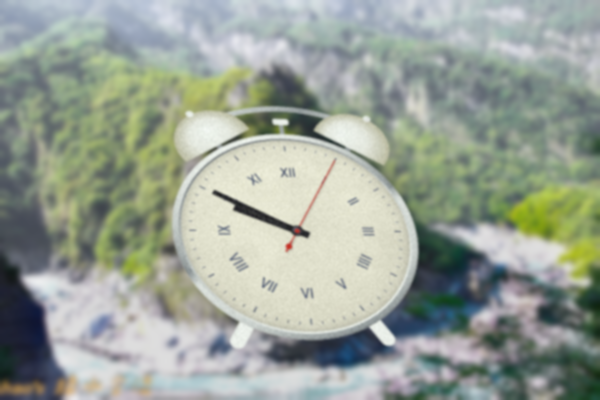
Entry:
9.50.05
